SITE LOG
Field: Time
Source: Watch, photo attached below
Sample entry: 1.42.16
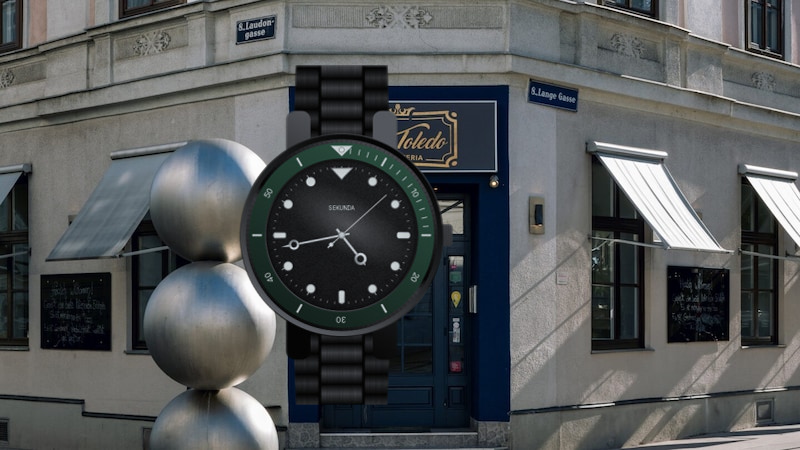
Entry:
4.43.08
